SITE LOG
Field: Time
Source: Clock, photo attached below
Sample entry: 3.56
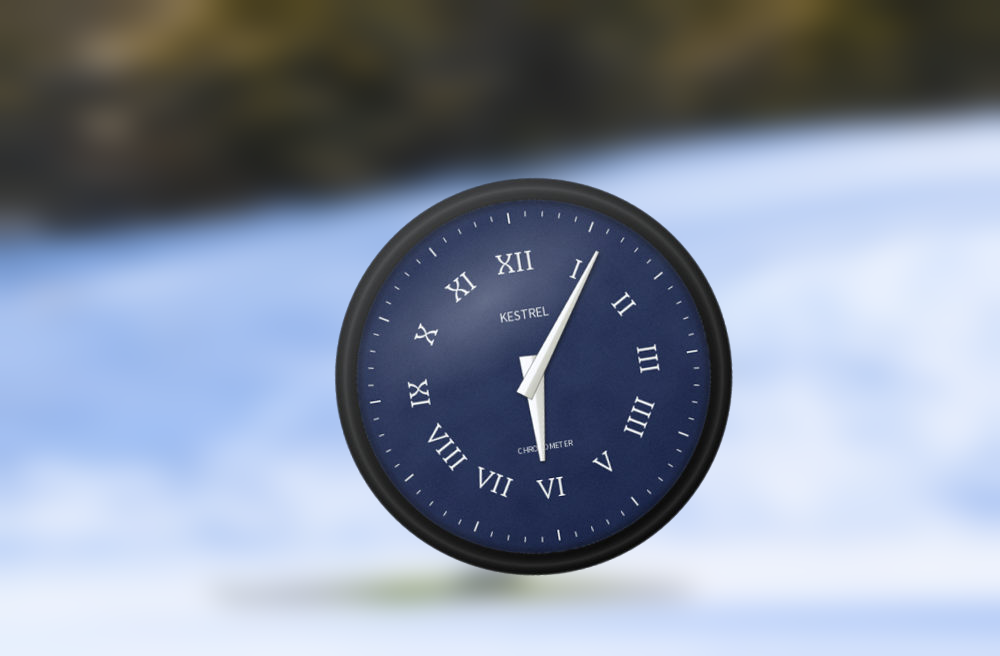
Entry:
6.06
